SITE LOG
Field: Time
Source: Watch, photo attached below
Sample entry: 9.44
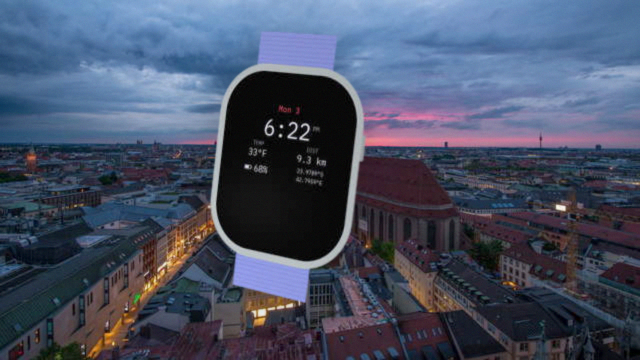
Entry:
6.22
